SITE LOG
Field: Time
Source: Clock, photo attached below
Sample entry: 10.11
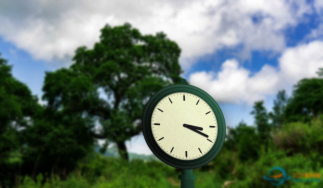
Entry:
3.19
